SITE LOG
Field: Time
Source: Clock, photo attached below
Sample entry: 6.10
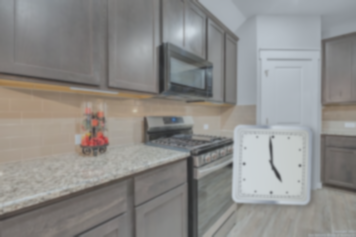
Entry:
4.59
